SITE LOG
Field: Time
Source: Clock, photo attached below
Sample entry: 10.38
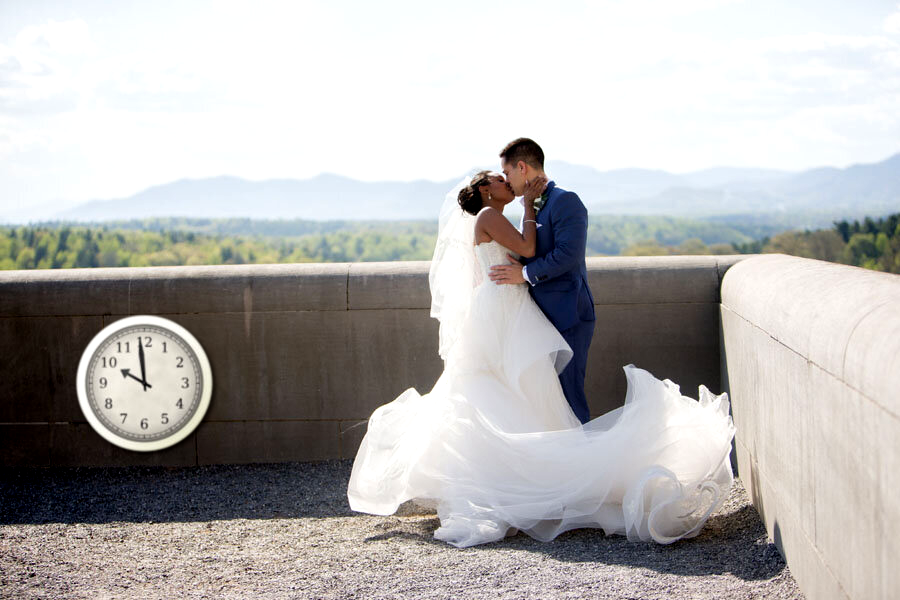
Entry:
9.59
